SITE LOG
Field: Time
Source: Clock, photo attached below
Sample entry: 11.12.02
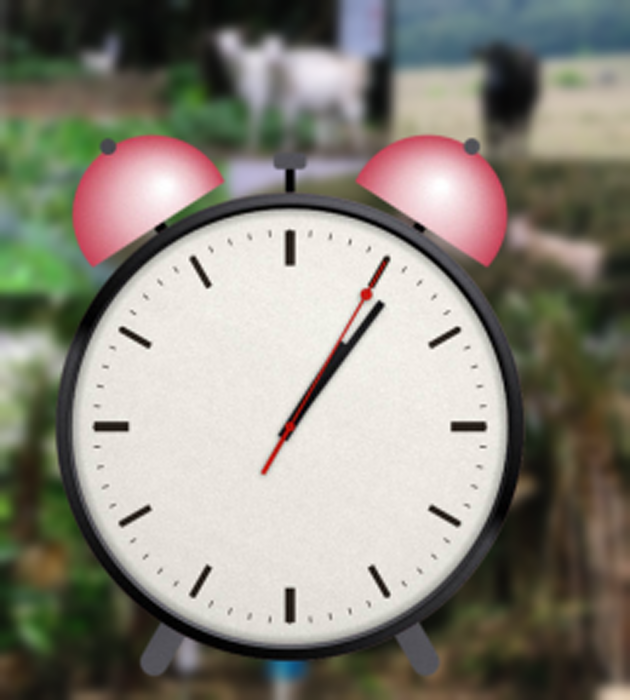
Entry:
1.06.05
